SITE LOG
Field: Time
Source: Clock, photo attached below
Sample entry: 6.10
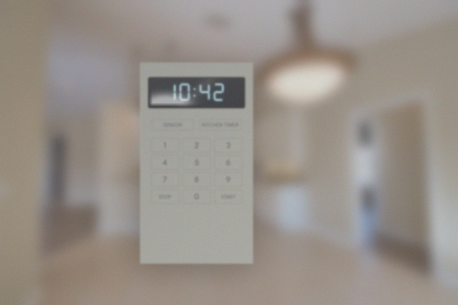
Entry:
10.42
